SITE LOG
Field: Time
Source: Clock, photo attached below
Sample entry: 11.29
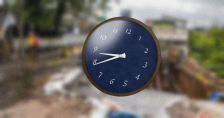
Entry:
8.39
